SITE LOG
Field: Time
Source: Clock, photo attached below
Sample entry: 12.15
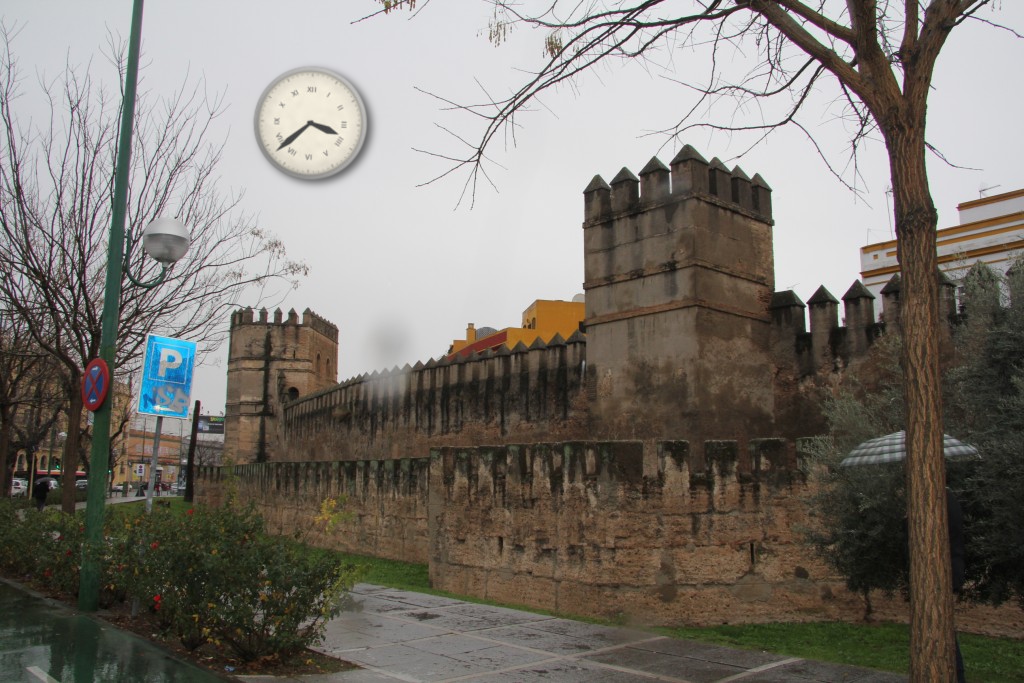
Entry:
3.38
